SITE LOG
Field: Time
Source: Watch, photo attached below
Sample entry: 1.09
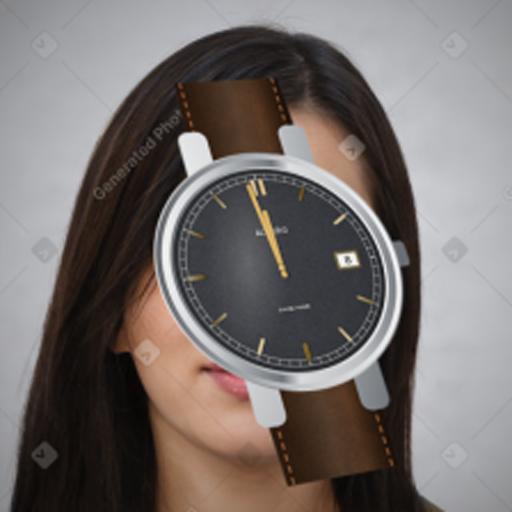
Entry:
11.59
